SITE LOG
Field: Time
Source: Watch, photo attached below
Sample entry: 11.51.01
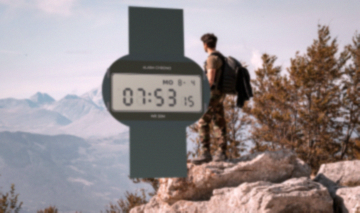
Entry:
7.53.15
